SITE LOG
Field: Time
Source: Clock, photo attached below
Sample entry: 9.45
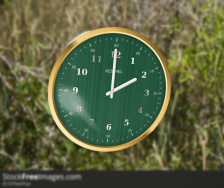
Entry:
2.00
